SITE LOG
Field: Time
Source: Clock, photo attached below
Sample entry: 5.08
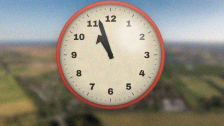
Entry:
10.57
